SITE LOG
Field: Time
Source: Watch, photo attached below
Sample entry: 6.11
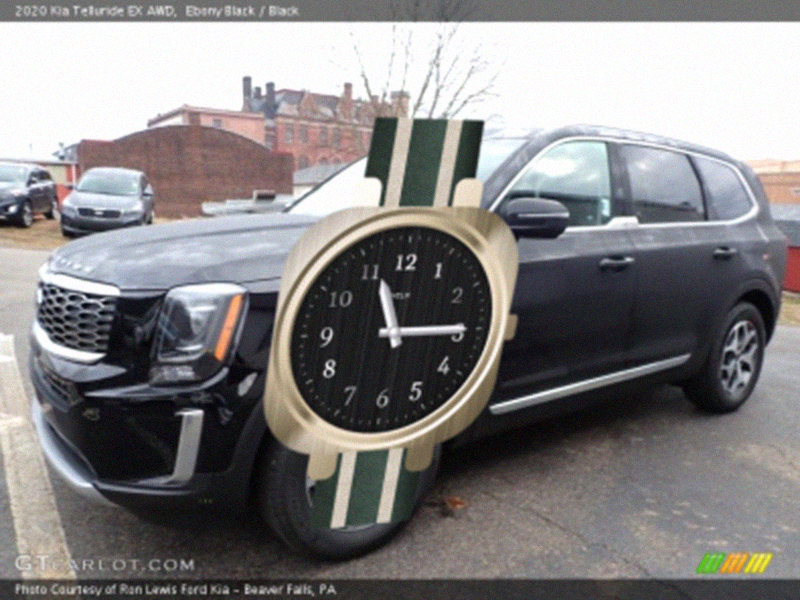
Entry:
11.15
